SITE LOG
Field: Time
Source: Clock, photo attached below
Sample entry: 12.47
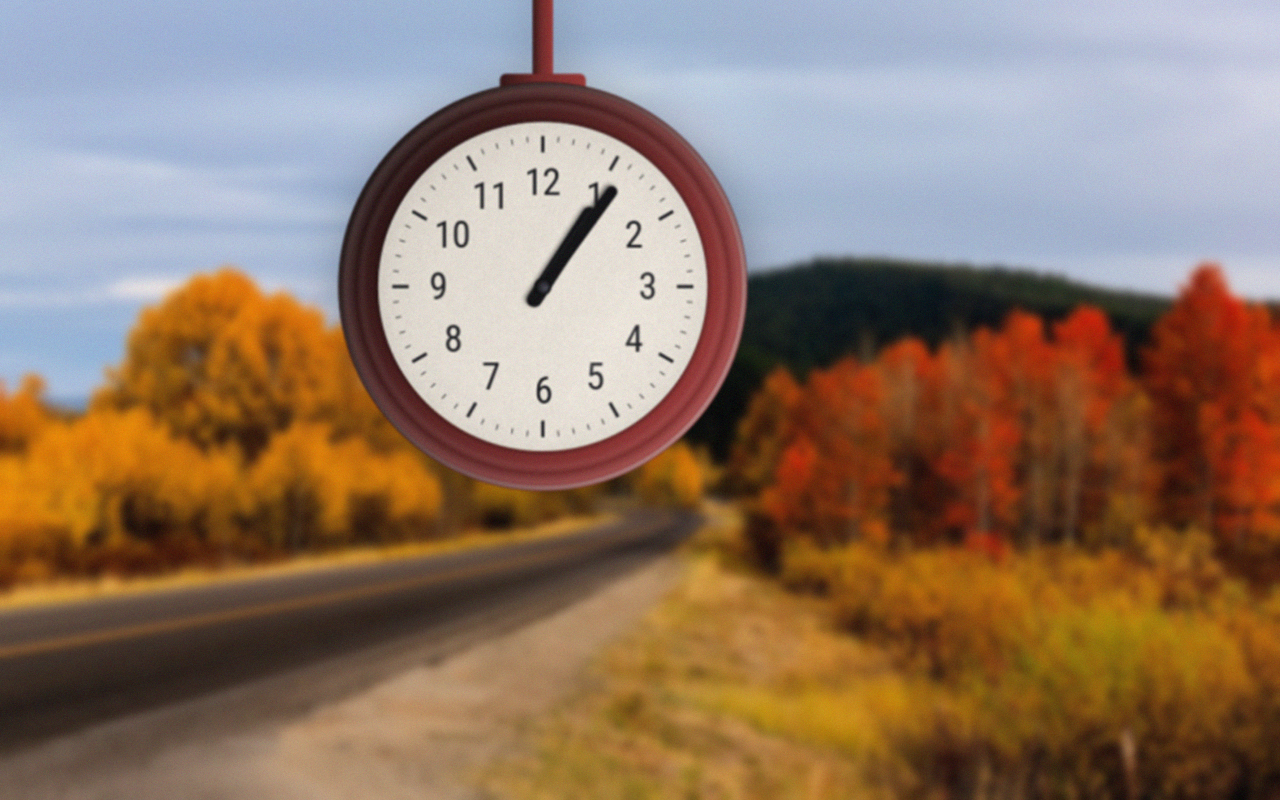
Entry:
1.06
